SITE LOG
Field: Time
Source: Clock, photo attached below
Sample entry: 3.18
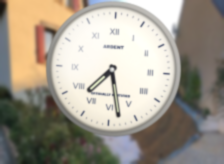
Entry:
7.28
